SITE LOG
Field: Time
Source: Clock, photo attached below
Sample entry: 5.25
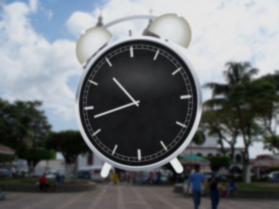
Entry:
10.43
